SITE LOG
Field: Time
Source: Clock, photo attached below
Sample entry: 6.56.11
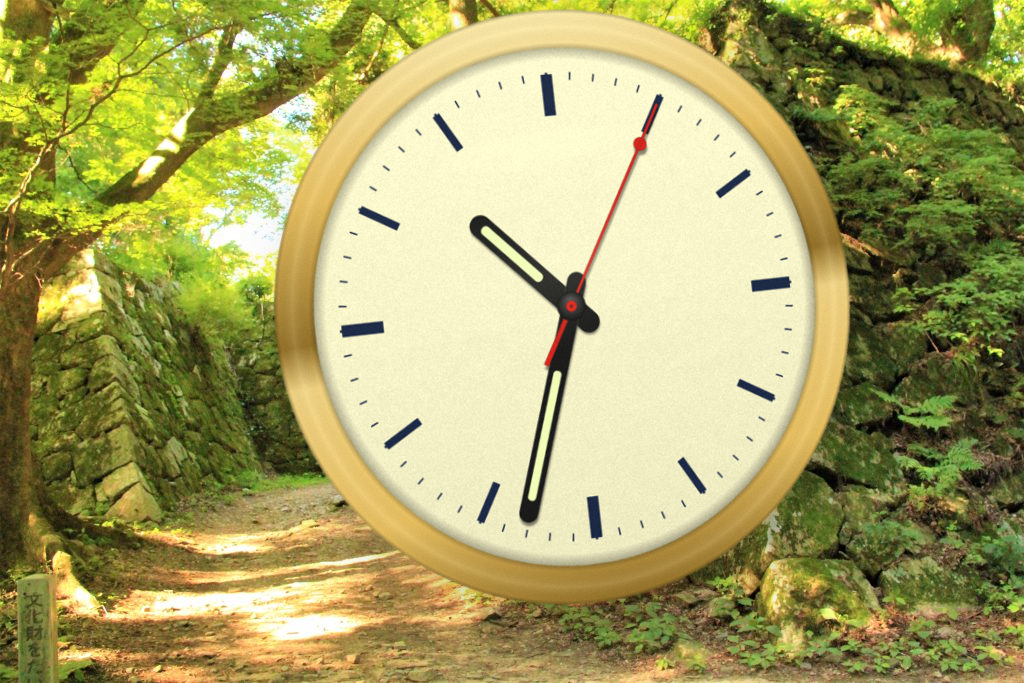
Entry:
10.33.05
